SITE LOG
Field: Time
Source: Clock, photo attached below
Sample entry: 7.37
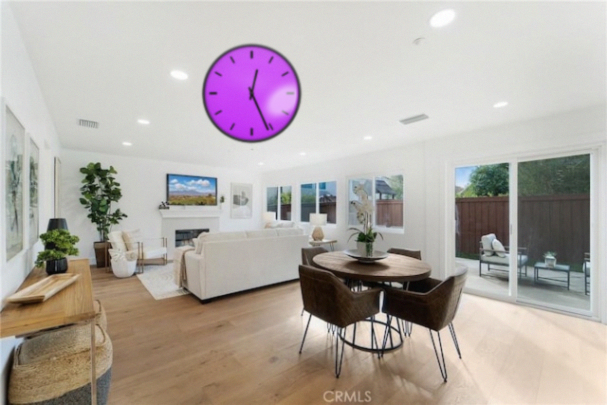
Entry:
12.26
